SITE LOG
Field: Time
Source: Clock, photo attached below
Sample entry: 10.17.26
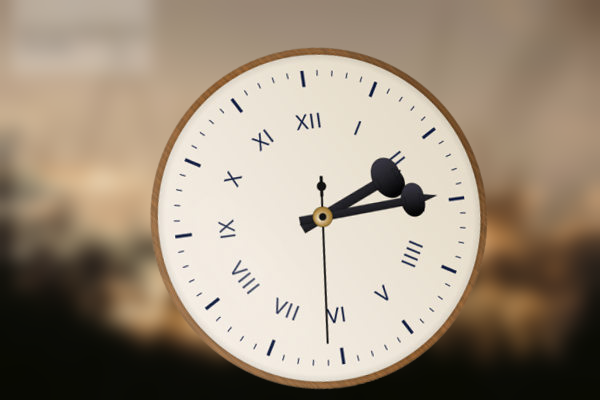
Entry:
2.14.31
